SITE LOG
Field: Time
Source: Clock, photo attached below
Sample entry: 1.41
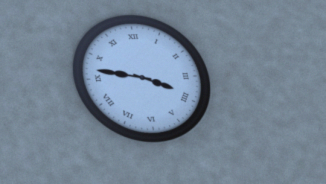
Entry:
3.47
